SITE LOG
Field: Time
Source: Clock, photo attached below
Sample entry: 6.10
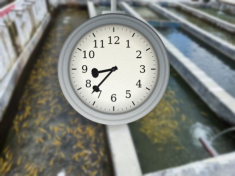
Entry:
8.37
